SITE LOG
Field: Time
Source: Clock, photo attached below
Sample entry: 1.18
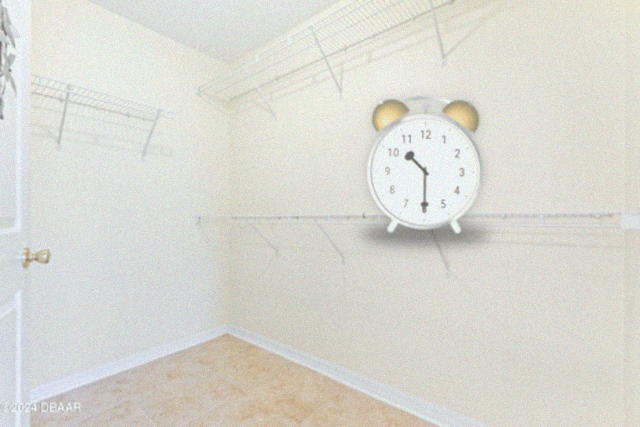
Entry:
10.30
